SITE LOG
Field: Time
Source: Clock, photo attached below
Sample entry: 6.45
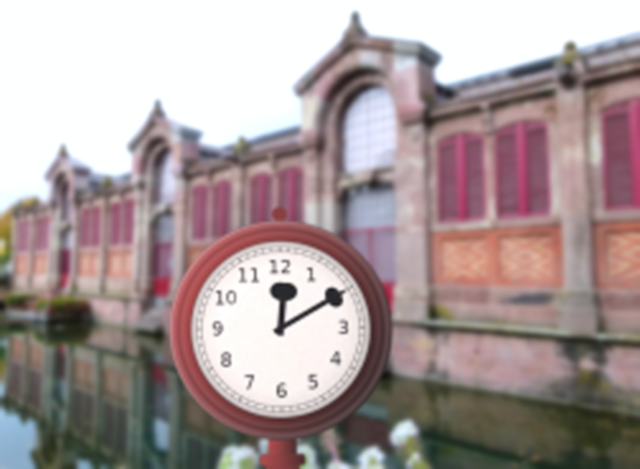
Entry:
12.10
